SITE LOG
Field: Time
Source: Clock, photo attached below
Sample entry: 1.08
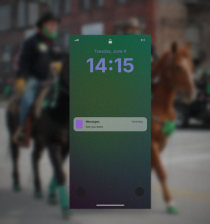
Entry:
14.15
